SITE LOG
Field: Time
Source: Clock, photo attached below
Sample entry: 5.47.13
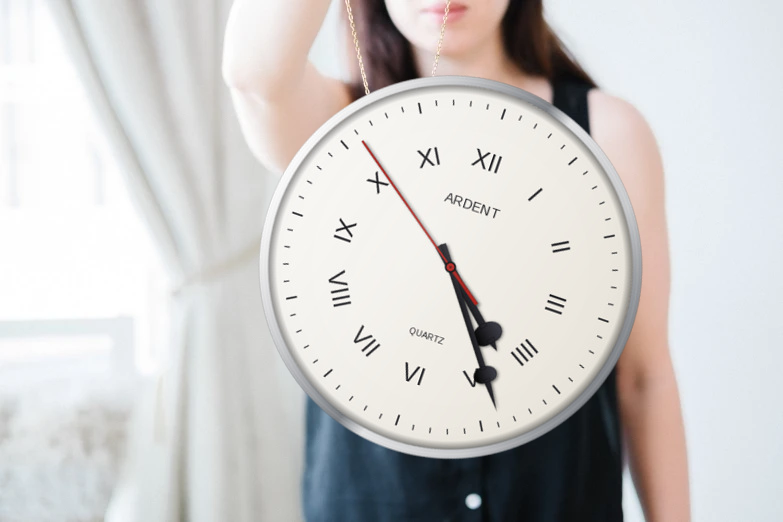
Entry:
4.23.51
